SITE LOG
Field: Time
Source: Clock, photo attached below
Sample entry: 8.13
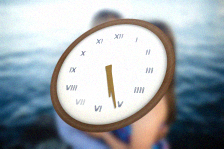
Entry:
5.26
